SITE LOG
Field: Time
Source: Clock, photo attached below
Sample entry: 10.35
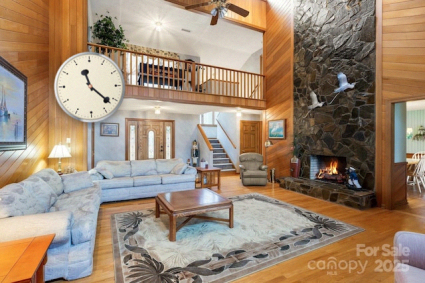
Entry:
11.22
